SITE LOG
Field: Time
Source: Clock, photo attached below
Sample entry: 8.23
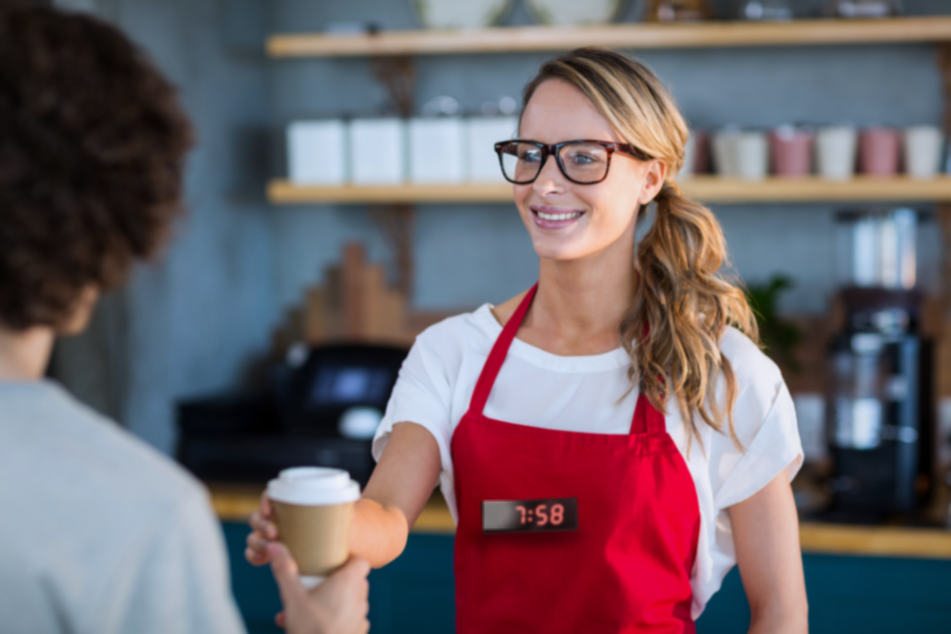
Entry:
7.58
